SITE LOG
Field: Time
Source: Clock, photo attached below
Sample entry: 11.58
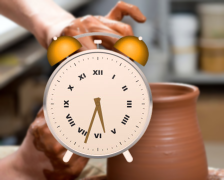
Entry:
5.33
